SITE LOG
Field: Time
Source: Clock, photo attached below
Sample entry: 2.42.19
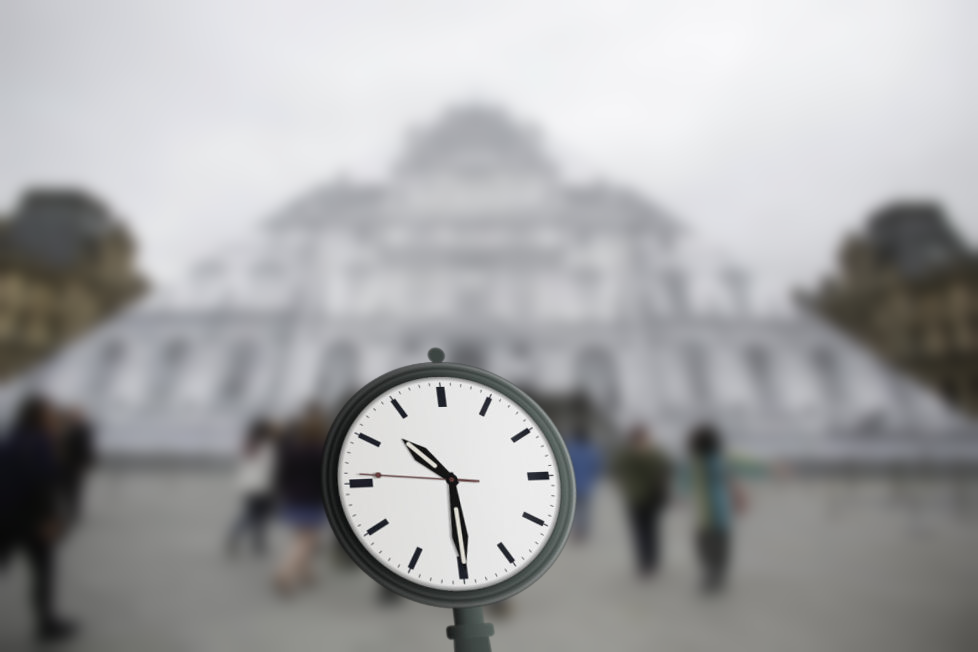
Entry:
10.29.46
